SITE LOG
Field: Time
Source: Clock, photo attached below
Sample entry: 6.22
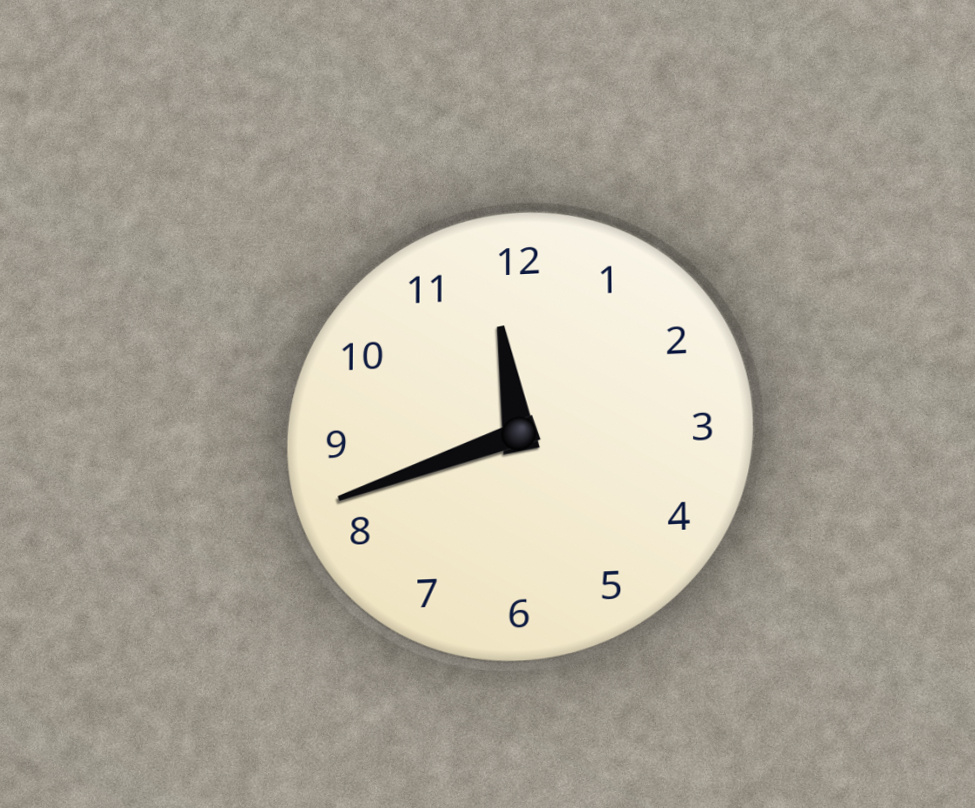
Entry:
11.42
